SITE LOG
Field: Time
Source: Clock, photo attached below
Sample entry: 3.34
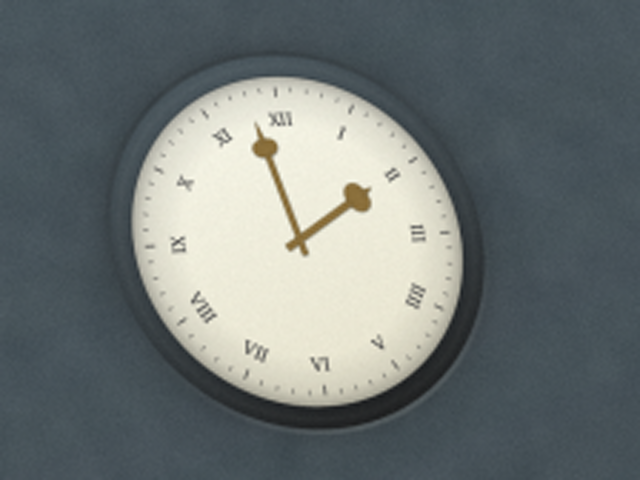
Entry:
1.58
